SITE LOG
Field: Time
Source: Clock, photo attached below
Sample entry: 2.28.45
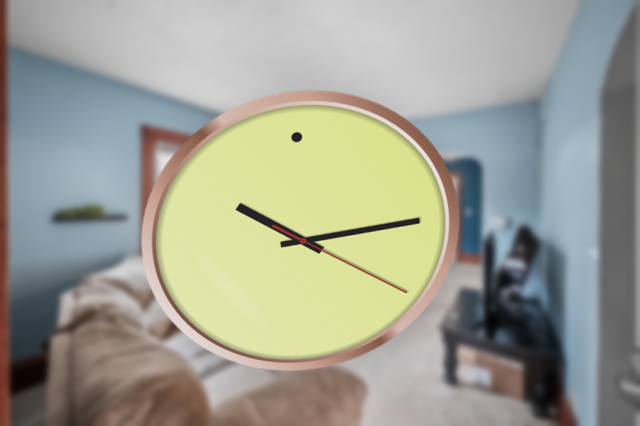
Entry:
10.14.21
